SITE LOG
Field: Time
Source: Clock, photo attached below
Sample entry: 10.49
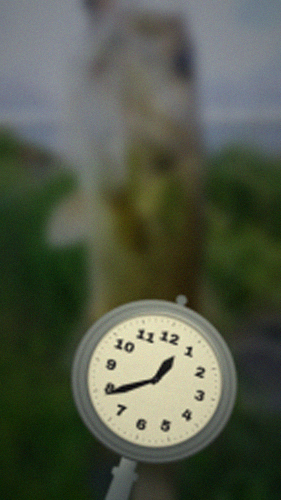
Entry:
12.39
